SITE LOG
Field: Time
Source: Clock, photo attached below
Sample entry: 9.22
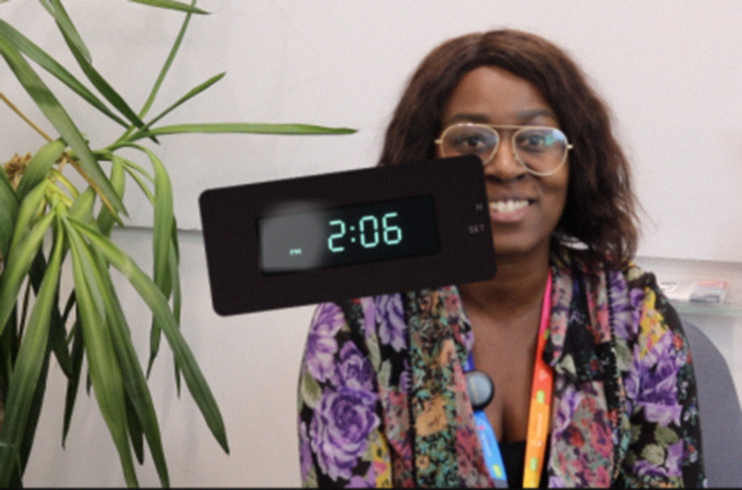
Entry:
2.06
